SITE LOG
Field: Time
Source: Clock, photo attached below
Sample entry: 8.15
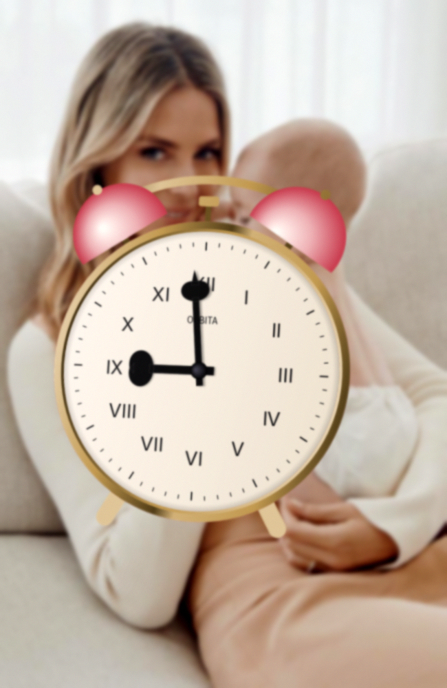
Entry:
8.59
